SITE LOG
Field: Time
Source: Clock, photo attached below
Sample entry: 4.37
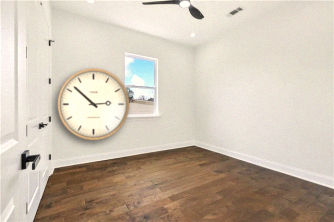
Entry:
2.52
